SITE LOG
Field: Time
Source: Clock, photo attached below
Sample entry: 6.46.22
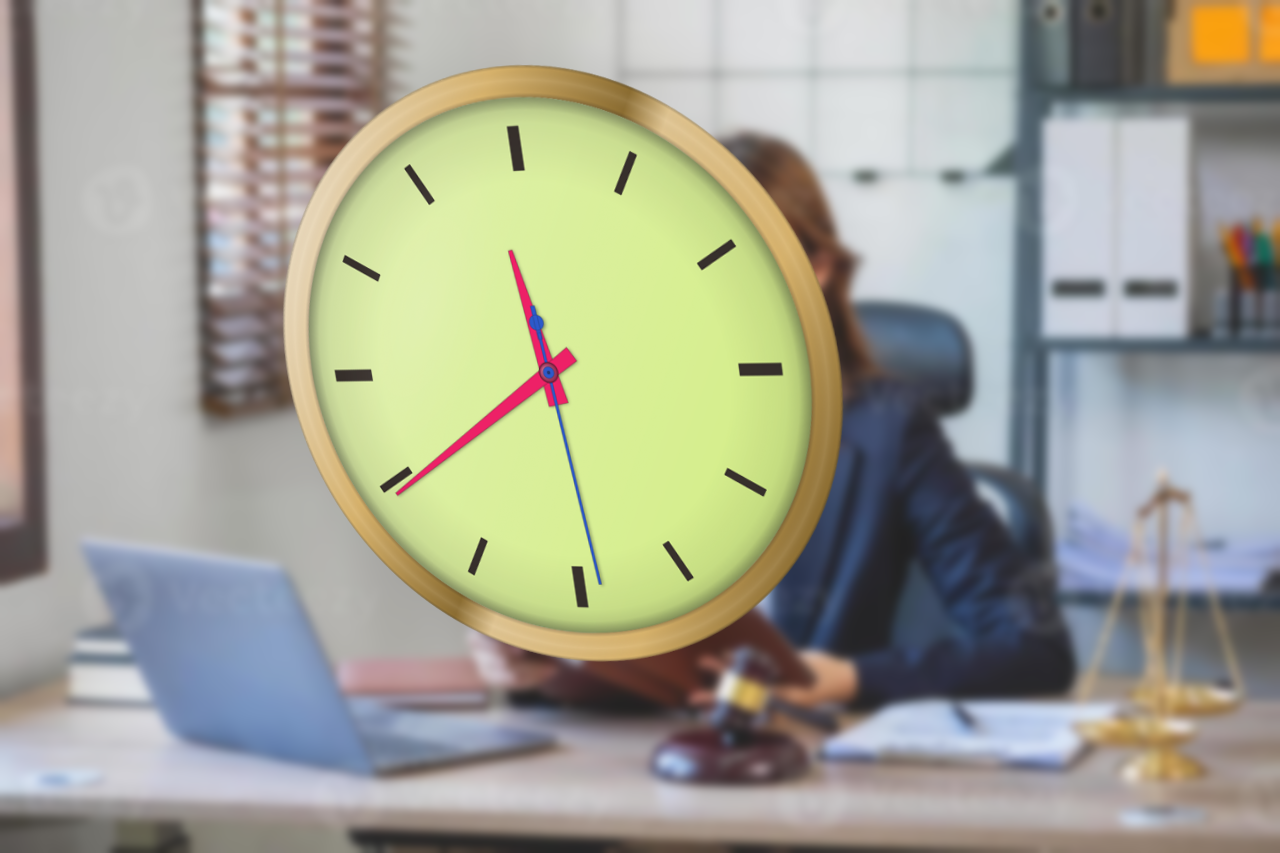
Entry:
11.39.29
